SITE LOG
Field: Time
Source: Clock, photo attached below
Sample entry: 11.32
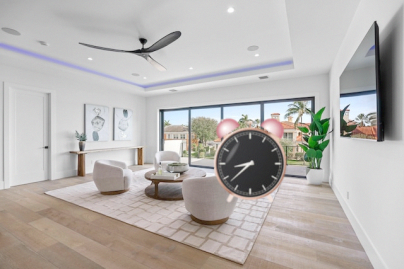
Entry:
8.38
